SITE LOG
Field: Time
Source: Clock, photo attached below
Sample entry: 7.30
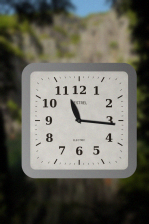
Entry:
11.16
